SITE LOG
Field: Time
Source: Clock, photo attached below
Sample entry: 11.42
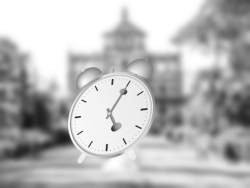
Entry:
5.05
